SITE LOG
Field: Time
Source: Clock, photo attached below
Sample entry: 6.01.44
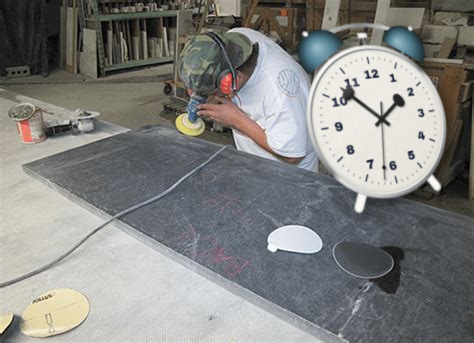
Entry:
1.52.32
